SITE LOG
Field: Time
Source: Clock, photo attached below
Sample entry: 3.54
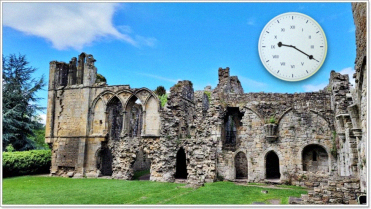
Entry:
9.20
